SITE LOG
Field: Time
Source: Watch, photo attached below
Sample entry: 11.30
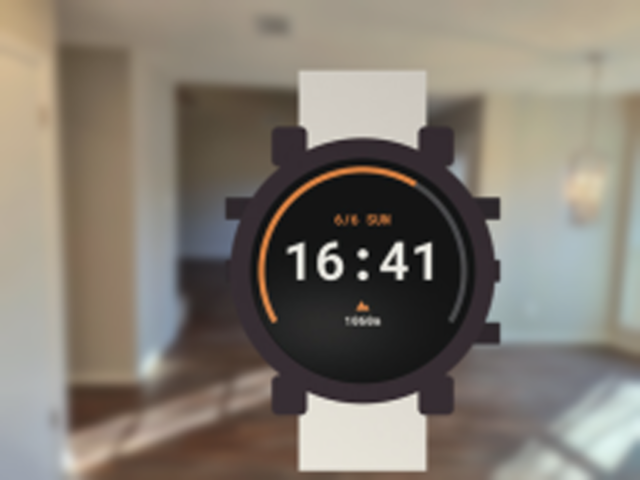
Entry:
16.41
